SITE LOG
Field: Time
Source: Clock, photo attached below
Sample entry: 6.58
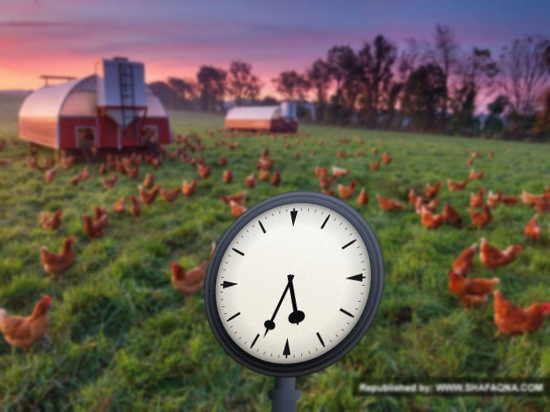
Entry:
5.34
